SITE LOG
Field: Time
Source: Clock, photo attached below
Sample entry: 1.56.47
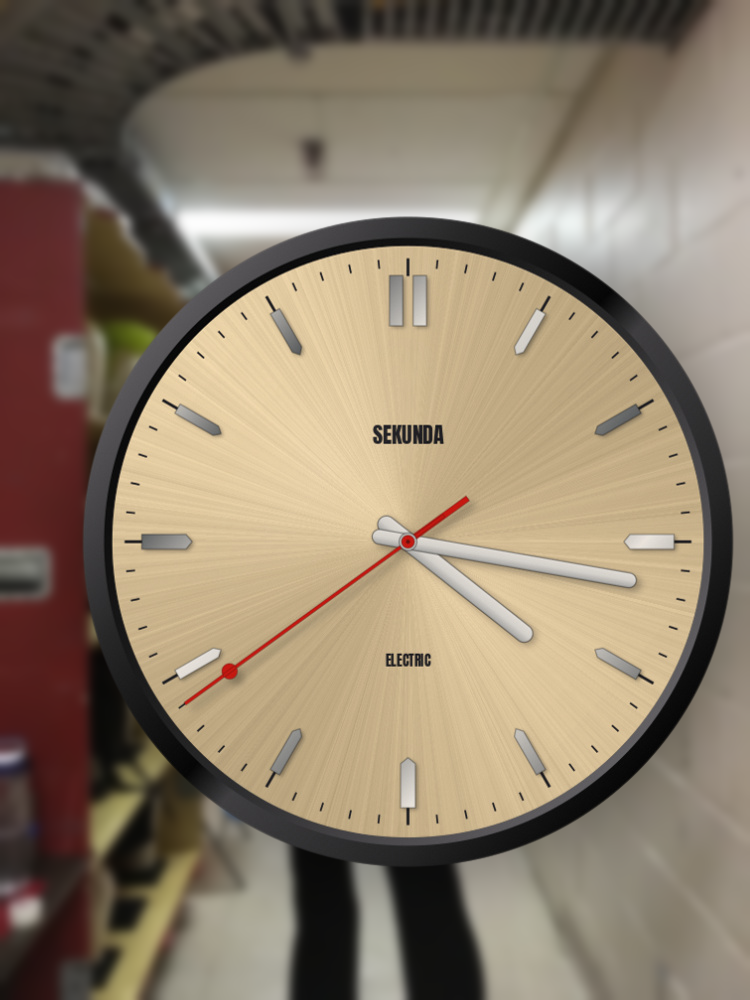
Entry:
4.16.39
